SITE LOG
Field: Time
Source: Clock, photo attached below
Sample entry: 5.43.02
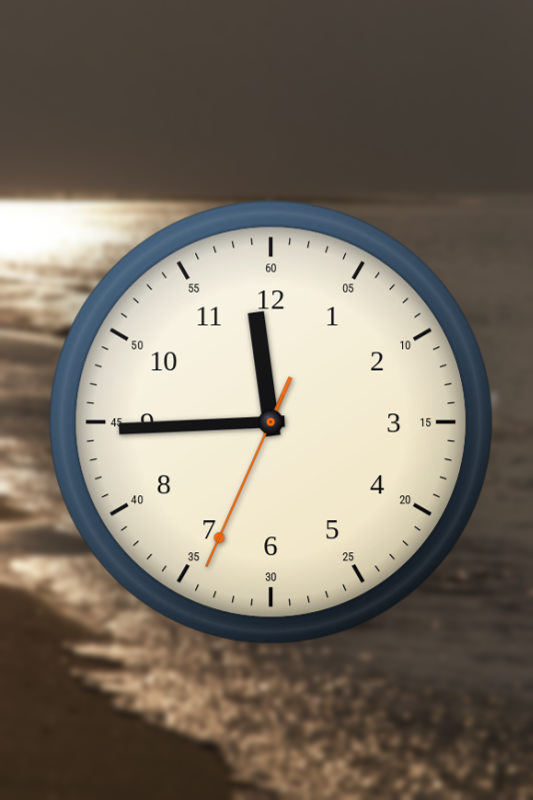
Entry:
11.44.34
